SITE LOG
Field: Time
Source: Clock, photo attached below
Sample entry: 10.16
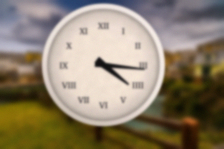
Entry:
4.16
